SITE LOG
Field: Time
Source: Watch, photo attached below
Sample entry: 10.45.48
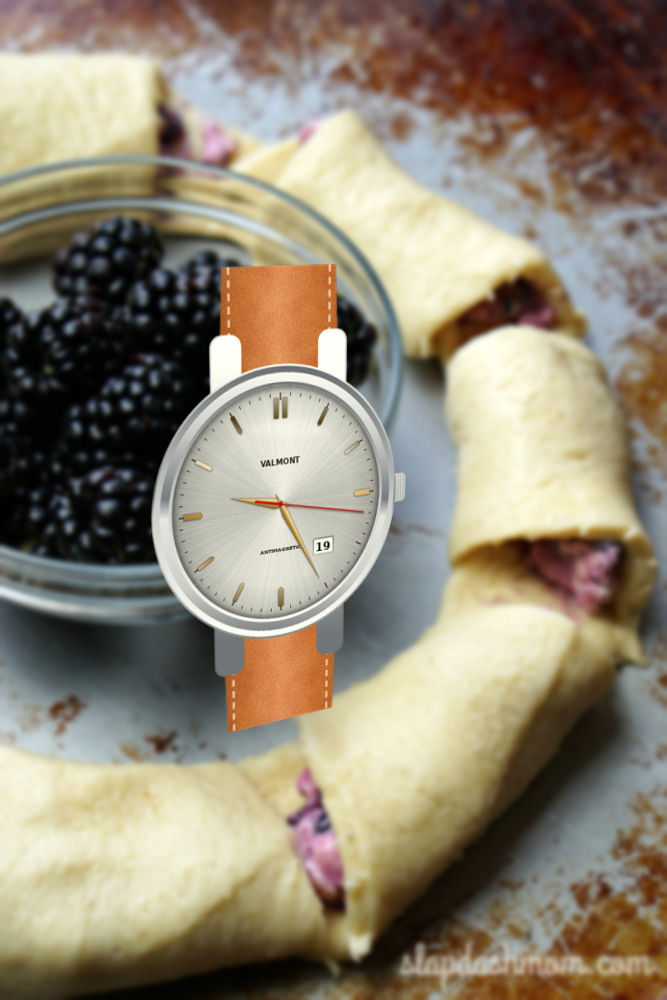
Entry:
9.25.17
